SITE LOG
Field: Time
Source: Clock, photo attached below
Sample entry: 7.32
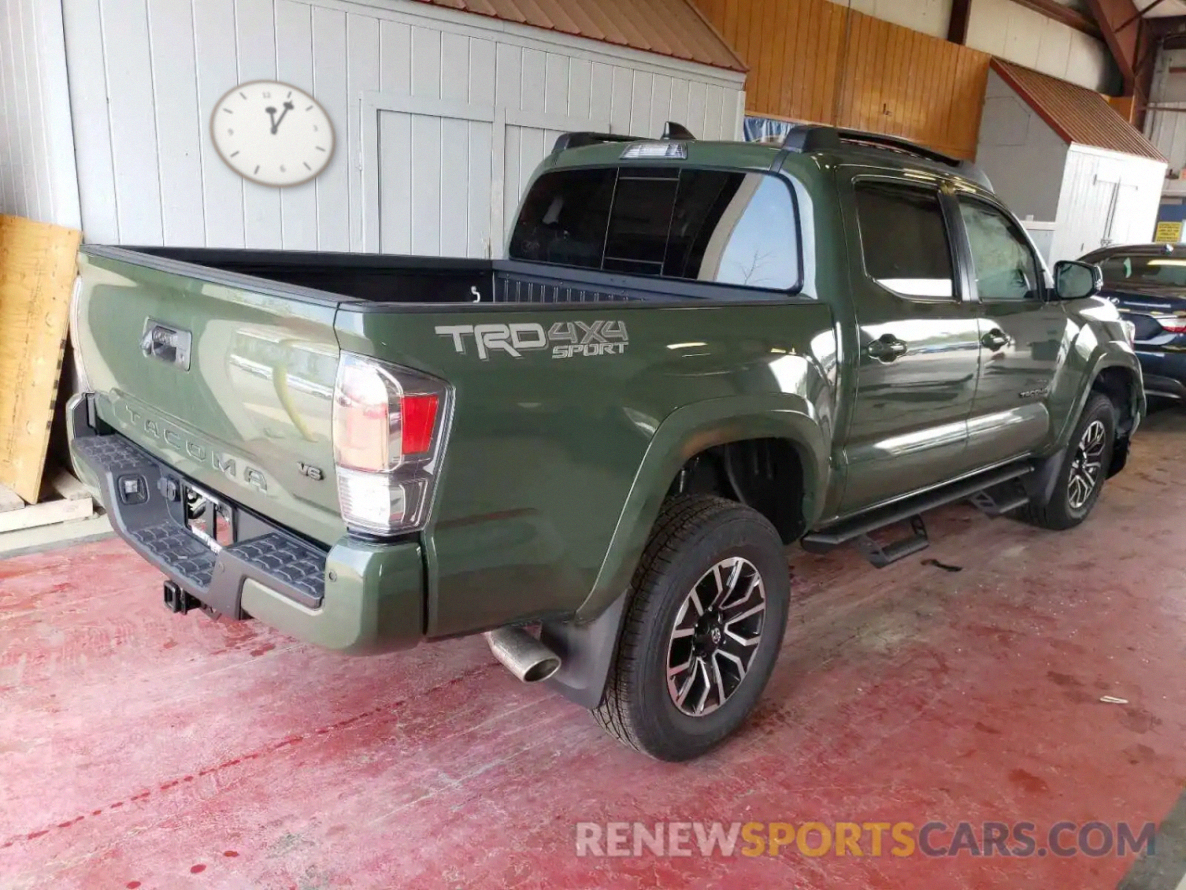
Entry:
12.06
